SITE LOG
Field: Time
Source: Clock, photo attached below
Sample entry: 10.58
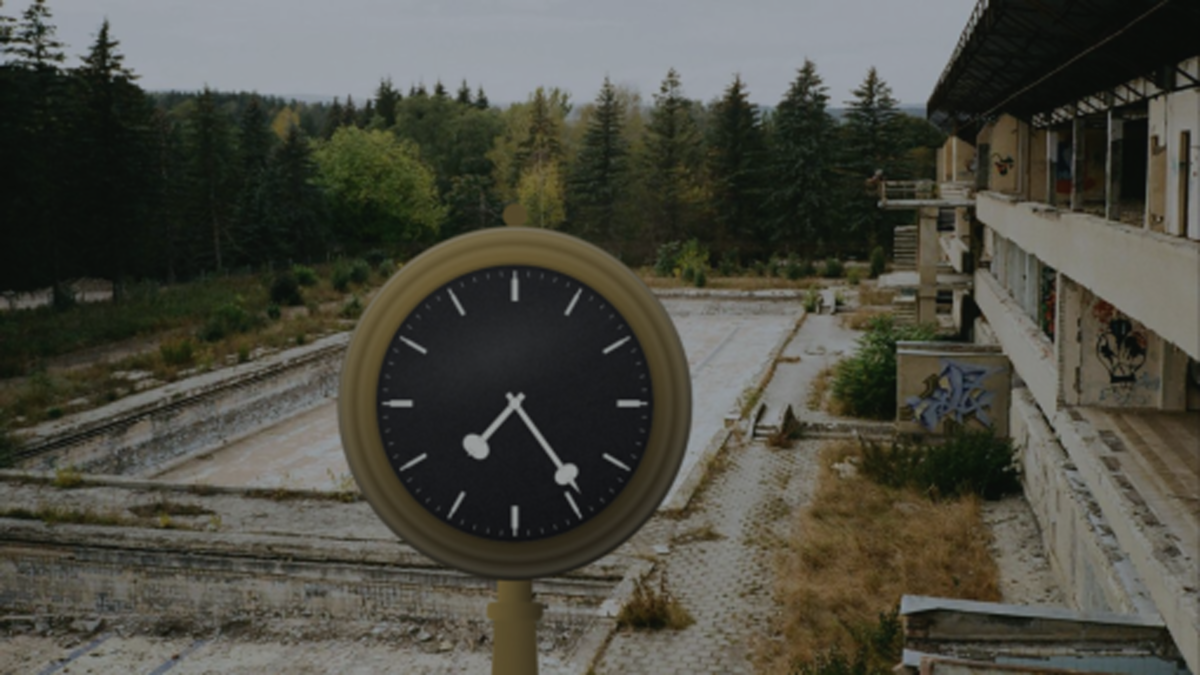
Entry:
7.24
